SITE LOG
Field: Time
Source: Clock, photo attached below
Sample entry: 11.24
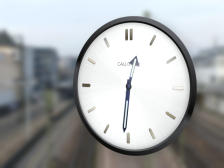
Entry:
12.31
